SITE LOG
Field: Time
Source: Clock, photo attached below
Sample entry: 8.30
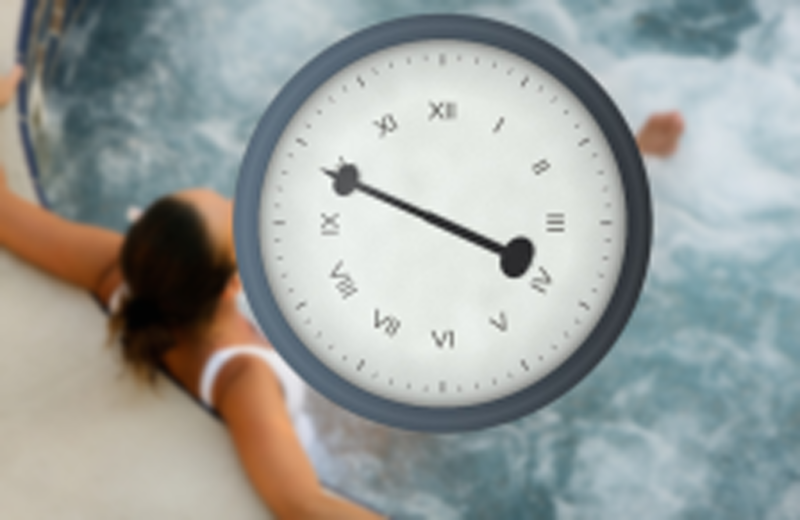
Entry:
3.49
